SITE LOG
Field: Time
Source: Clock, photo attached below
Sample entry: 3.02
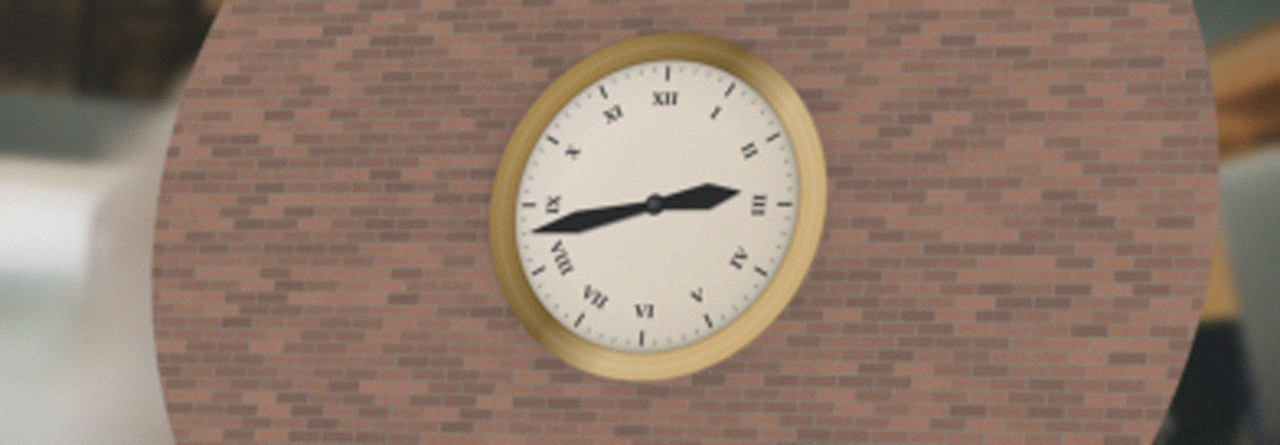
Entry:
2.43
